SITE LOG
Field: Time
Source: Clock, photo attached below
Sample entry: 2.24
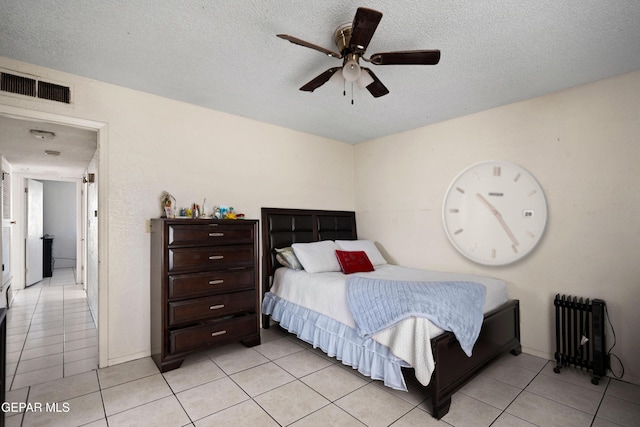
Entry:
10.24
